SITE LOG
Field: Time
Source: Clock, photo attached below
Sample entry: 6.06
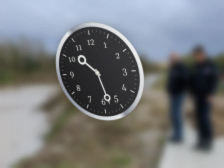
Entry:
10.28
